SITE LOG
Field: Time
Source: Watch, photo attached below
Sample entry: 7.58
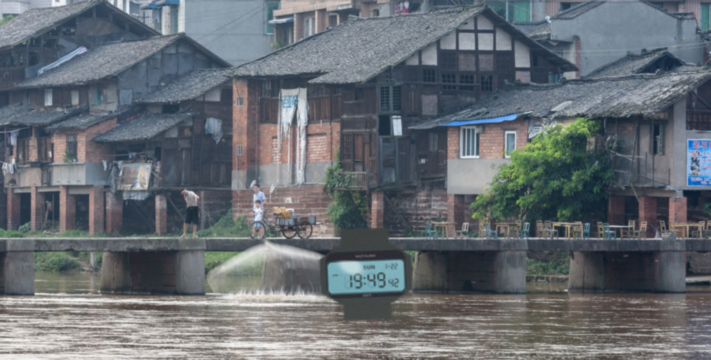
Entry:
19.49
